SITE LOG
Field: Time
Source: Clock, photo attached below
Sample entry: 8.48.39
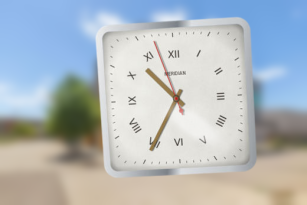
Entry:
10.34.57
